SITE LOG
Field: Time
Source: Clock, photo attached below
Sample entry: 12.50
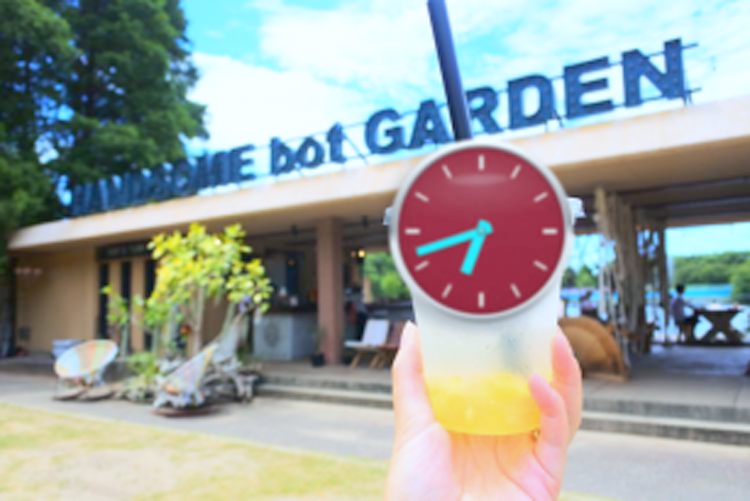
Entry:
6.42
